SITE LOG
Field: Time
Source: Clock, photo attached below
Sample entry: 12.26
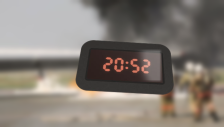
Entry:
20.52
